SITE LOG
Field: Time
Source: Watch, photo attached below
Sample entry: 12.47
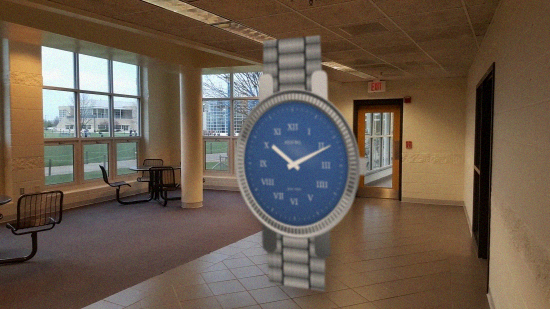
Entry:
10.11
